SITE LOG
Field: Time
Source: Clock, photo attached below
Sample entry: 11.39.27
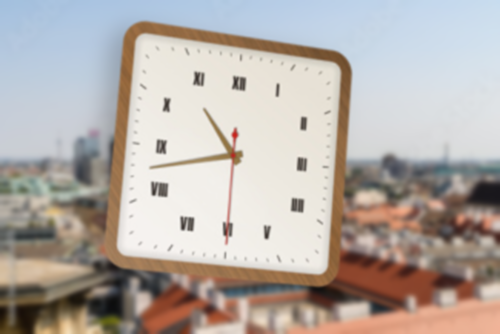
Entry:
10.42.30
